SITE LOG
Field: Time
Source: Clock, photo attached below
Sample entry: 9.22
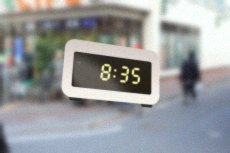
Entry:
8.35
